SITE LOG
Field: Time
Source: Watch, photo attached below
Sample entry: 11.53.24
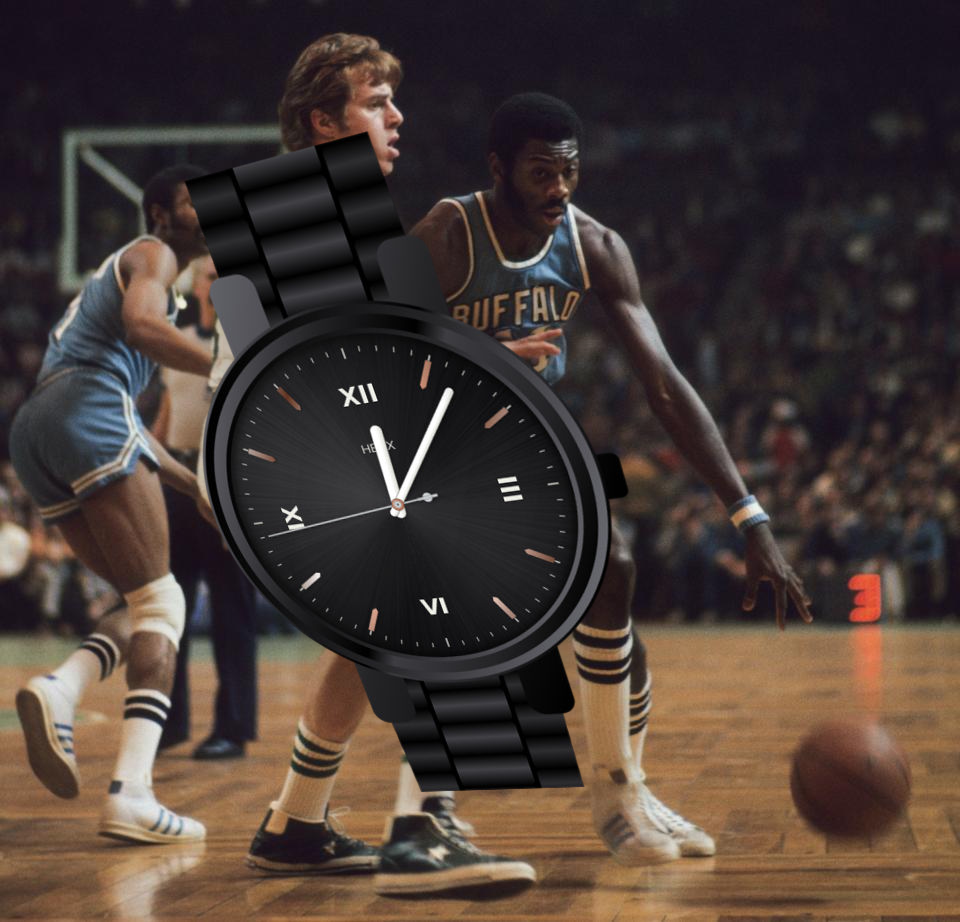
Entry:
12.06.44
